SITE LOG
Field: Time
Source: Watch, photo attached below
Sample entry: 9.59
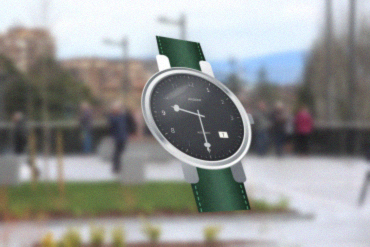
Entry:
9.30
